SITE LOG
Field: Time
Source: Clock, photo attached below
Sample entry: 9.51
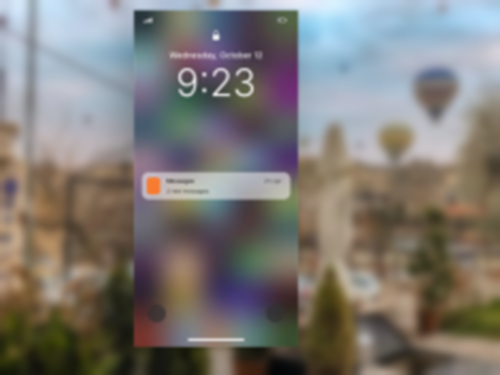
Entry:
9.23
